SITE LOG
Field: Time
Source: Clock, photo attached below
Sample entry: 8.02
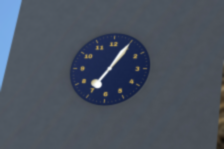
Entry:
7.05
